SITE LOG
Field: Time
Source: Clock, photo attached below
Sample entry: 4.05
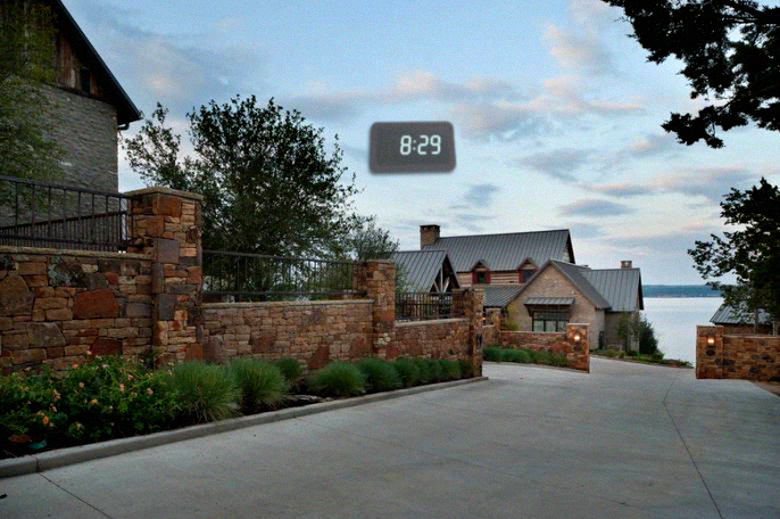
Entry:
8.29
